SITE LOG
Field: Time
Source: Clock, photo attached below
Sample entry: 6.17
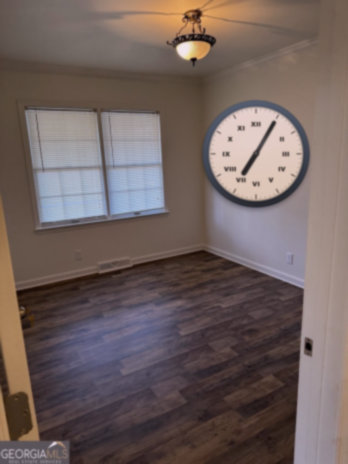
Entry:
7.05
